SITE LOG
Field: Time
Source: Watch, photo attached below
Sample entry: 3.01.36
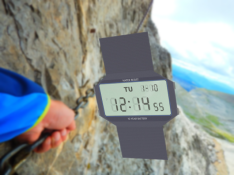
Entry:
12.14.55
